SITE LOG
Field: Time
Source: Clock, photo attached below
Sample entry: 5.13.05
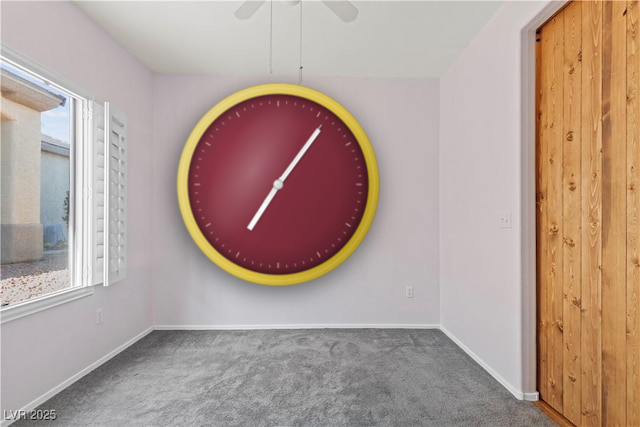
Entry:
7.06.06
